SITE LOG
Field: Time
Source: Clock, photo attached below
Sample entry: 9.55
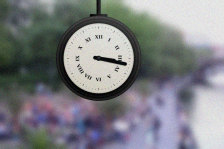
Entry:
3.17
